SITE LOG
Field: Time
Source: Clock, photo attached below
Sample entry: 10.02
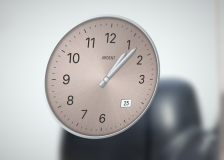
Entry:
1.07
